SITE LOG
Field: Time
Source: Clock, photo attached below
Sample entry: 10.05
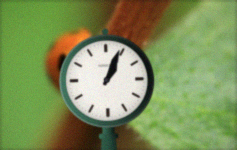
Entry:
1.04
